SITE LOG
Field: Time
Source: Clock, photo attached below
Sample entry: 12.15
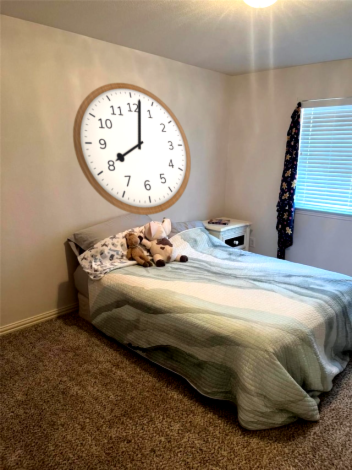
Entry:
8.02
